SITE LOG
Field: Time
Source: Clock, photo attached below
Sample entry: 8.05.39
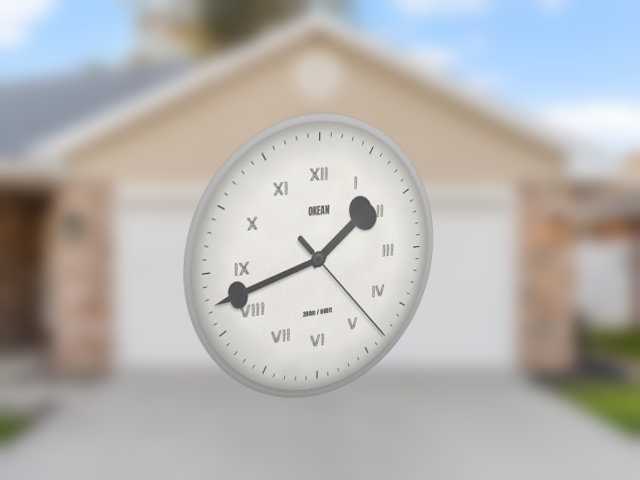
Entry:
1.42.23
